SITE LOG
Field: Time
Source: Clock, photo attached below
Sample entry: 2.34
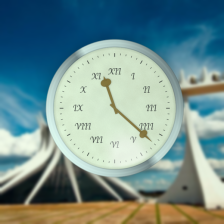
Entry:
11.22
